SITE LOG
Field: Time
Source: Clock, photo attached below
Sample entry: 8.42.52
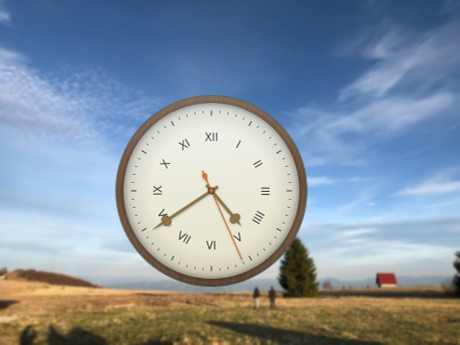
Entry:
4.39.26
